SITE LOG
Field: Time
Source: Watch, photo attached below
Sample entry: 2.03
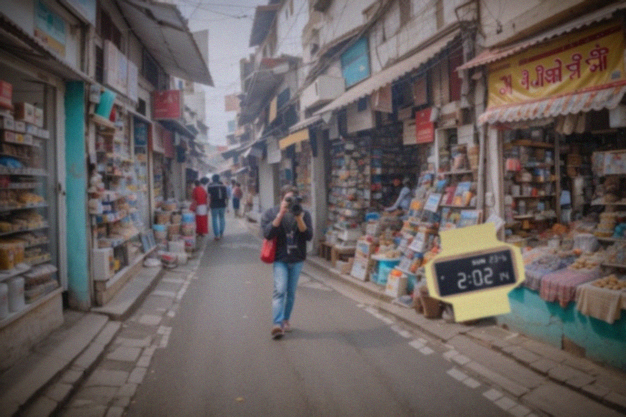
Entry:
2.02
